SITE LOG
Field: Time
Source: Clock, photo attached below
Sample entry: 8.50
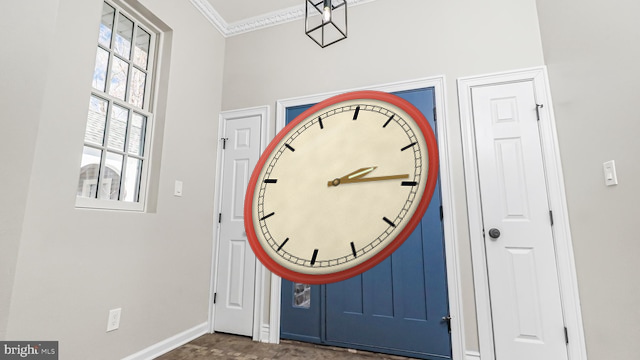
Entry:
2.14
